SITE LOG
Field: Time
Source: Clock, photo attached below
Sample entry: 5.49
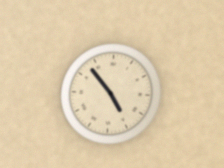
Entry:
4.53
